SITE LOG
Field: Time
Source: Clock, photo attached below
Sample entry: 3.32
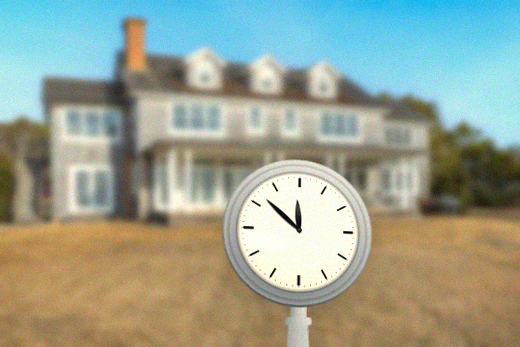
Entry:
11.52
